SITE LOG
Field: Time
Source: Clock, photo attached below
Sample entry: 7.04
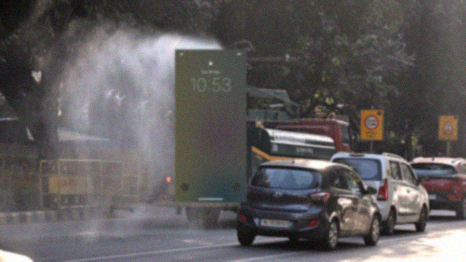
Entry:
10.53
